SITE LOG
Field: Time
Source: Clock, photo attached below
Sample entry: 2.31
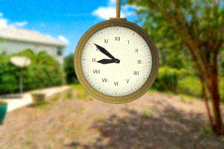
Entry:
8.51
